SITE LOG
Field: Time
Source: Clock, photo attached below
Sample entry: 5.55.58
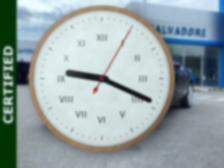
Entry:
9.19.05
